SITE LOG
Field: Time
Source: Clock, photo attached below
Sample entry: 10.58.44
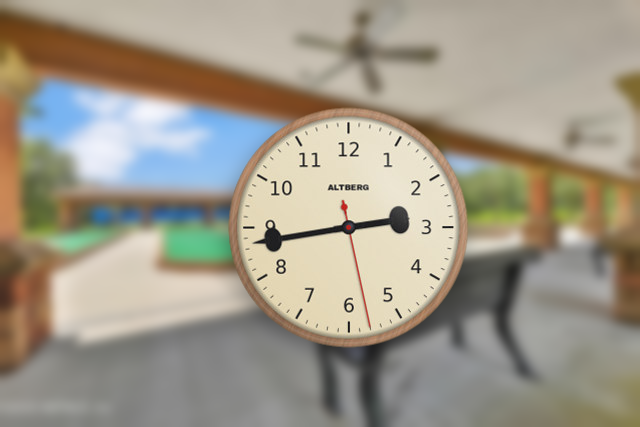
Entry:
2.43.28
